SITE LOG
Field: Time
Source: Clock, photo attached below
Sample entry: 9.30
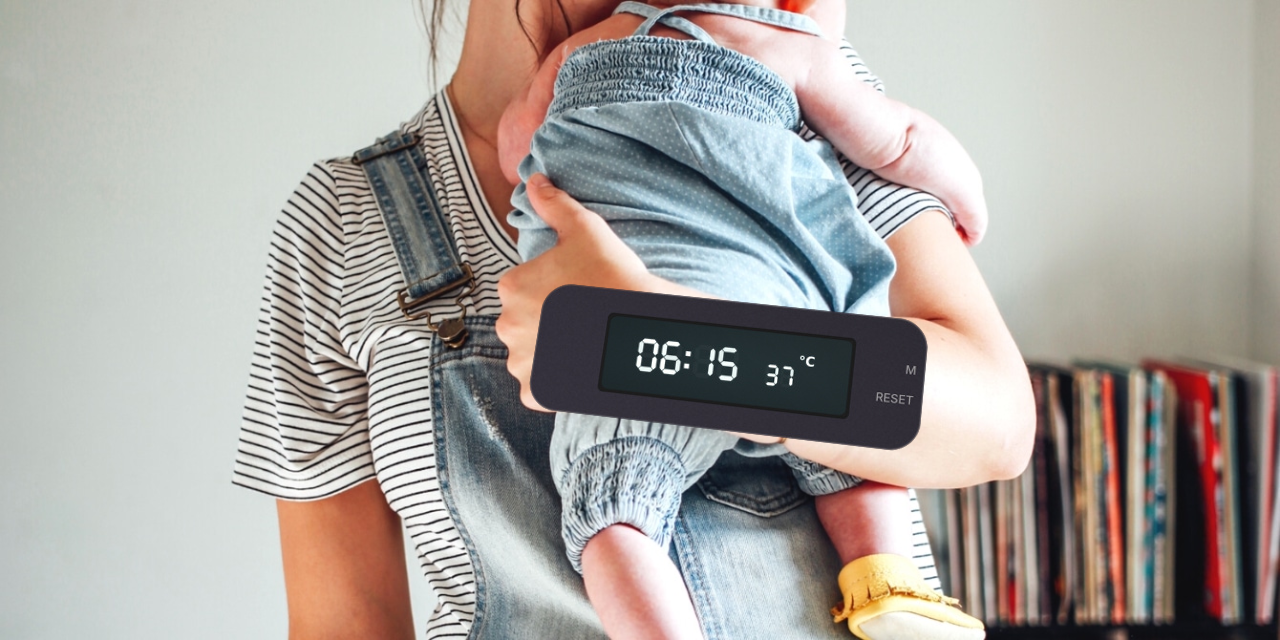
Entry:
6.15
